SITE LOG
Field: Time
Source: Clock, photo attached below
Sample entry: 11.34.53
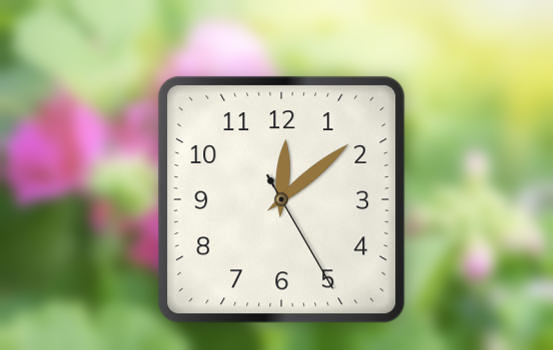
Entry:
12.08.25
